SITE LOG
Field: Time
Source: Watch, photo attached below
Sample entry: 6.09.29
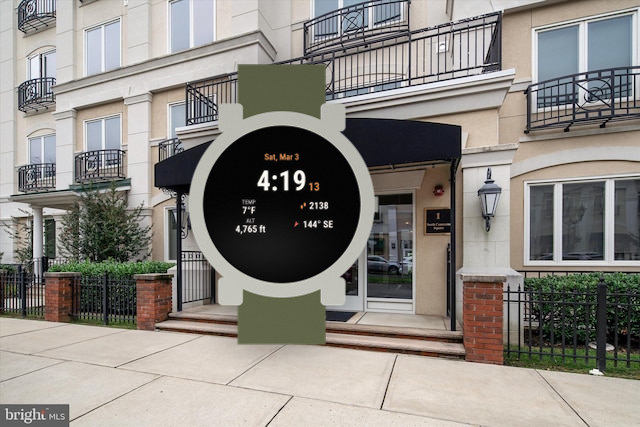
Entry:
4.19.13
